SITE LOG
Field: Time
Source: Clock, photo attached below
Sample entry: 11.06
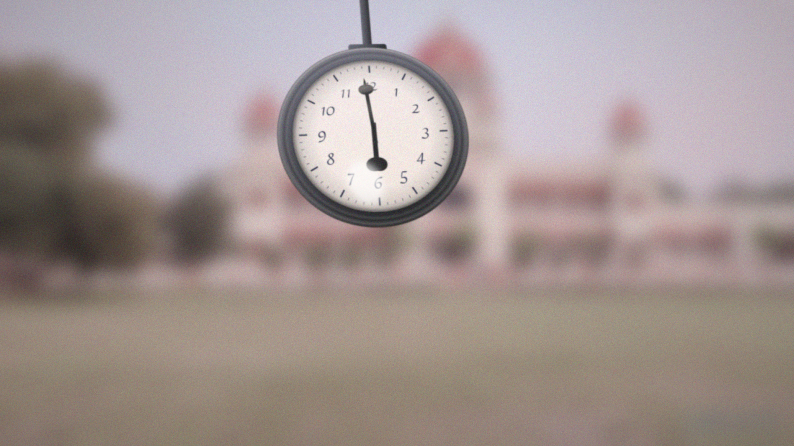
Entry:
5.59
